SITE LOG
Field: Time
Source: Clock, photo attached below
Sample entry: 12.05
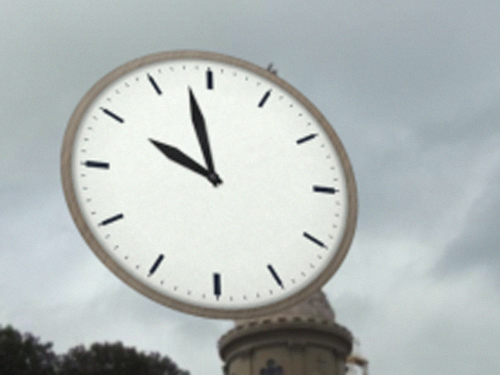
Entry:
9.58
